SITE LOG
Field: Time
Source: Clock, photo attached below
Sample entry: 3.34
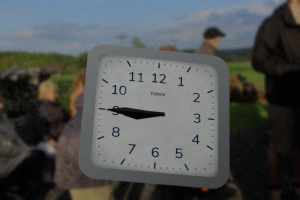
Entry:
8.45
